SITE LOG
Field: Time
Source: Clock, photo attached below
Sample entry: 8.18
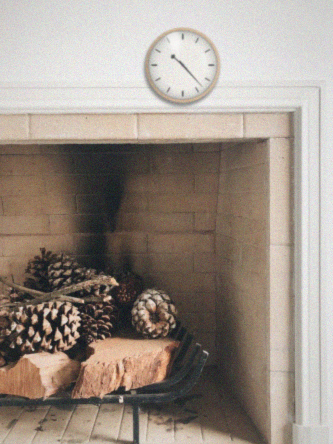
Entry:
10.23
